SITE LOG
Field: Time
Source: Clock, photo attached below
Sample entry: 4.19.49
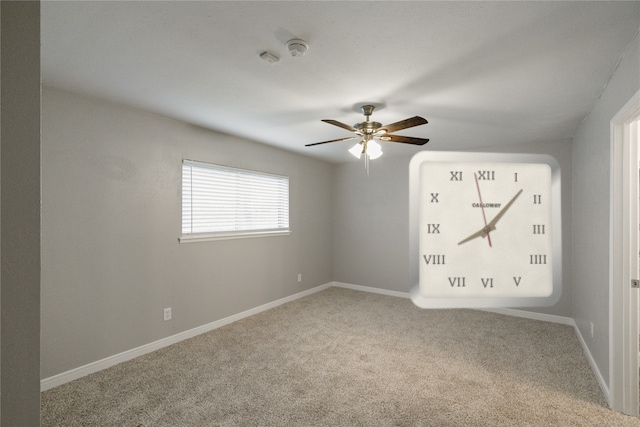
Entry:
8.06.58
